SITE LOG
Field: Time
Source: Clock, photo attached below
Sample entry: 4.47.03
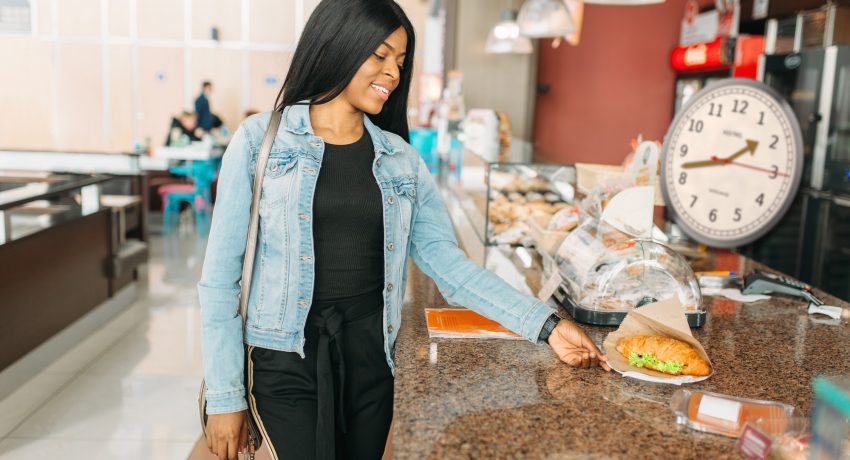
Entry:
1.42.15
